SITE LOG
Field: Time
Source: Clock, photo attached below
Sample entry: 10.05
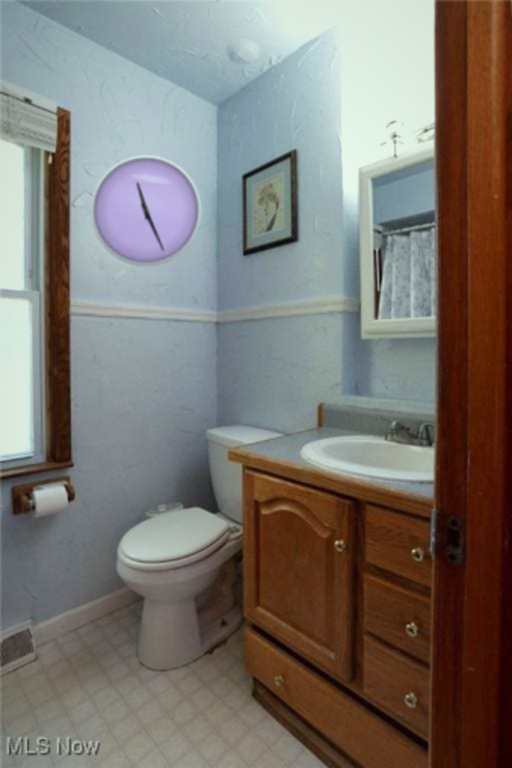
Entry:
11.26
